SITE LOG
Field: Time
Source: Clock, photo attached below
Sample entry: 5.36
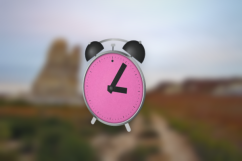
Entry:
3.05
